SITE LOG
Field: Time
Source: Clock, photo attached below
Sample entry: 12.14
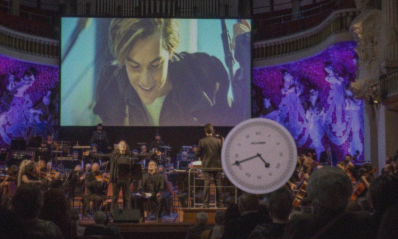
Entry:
4.42
